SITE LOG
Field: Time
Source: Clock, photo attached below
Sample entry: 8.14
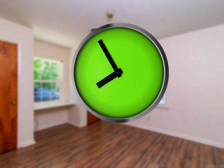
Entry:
7.55
